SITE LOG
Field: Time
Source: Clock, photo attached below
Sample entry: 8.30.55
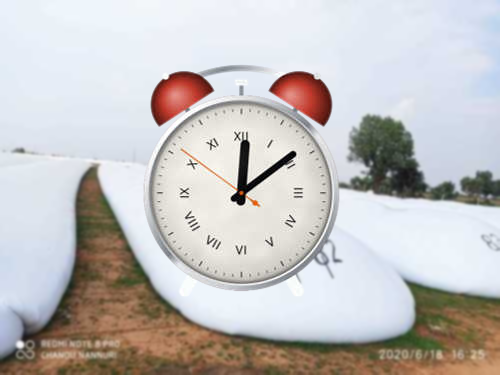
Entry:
12.08.51
